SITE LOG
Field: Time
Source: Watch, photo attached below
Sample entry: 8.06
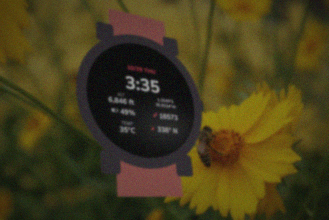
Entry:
3.35
